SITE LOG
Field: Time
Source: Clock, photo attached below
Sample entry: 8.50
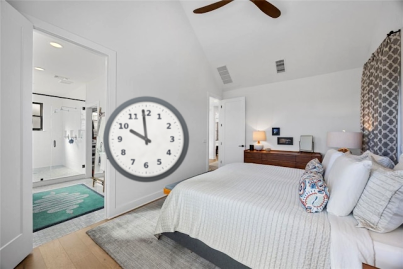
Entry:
9.59
